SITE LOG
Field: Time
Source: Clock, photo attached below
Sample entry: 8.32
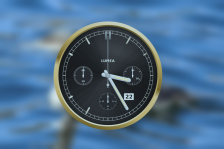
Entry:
3.25
